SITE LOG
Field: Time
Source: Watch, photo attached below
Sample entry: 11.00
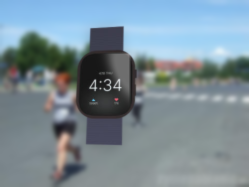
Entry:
4.34
